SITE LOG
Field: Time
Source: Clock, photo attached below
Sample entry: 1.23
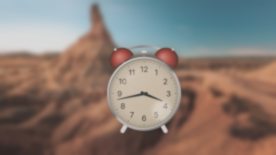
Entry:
3.43
